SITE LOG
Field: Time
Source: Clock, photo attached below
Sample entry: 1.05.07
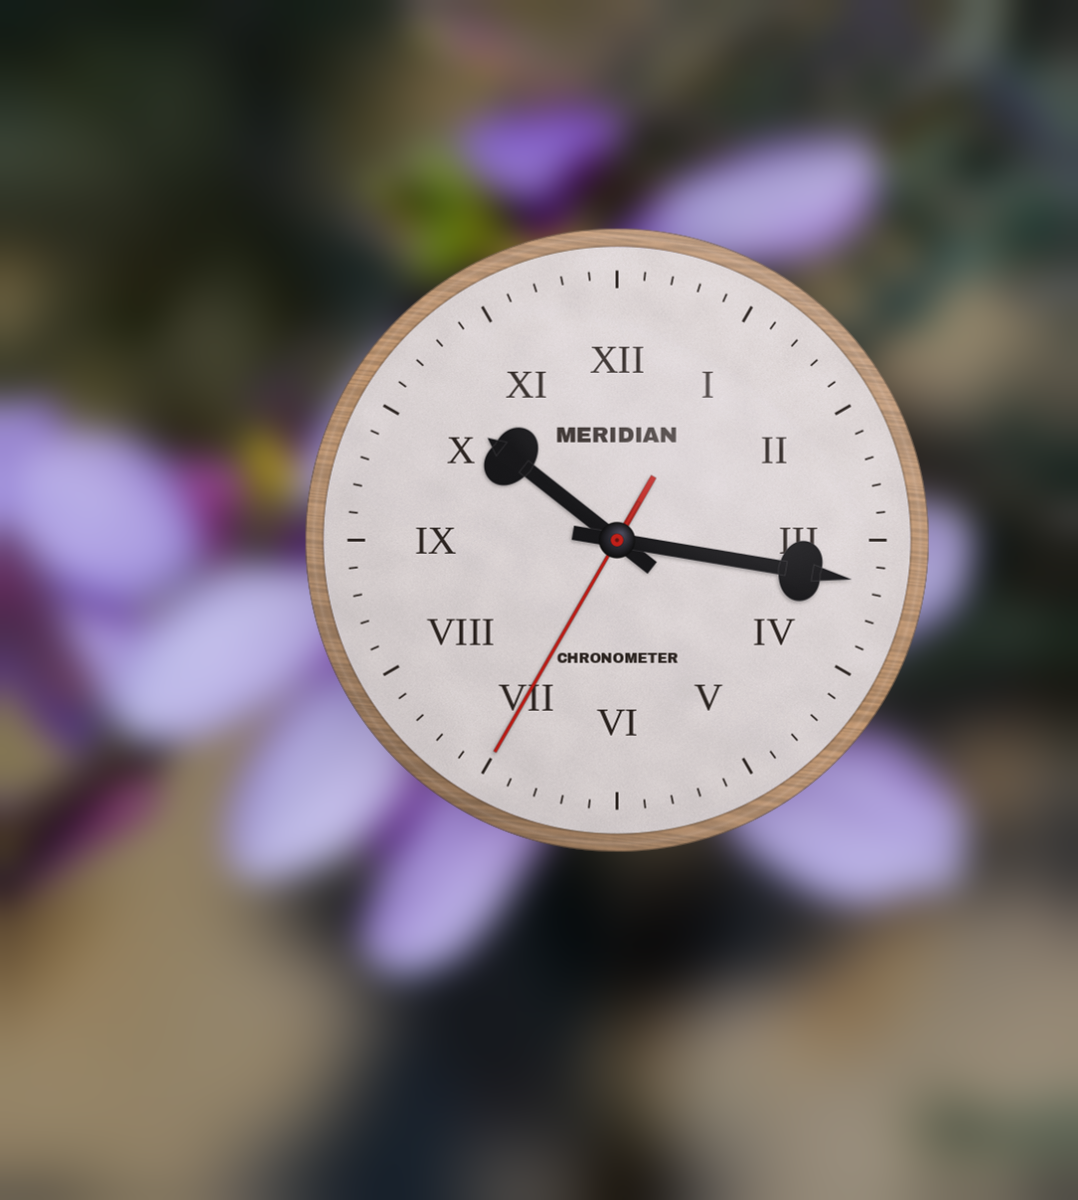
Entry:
10.16.35
